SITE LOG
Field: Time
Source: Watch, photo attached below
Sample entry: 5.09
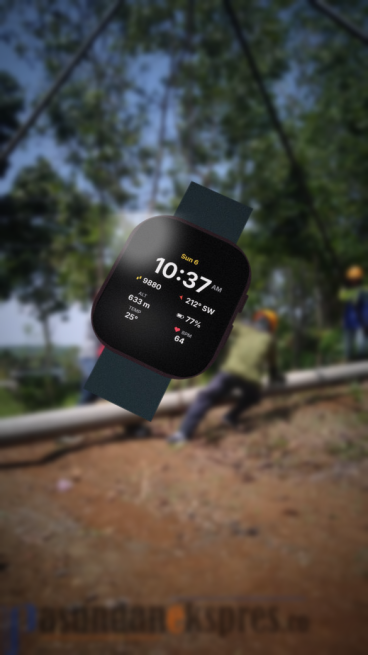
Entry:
10.37
